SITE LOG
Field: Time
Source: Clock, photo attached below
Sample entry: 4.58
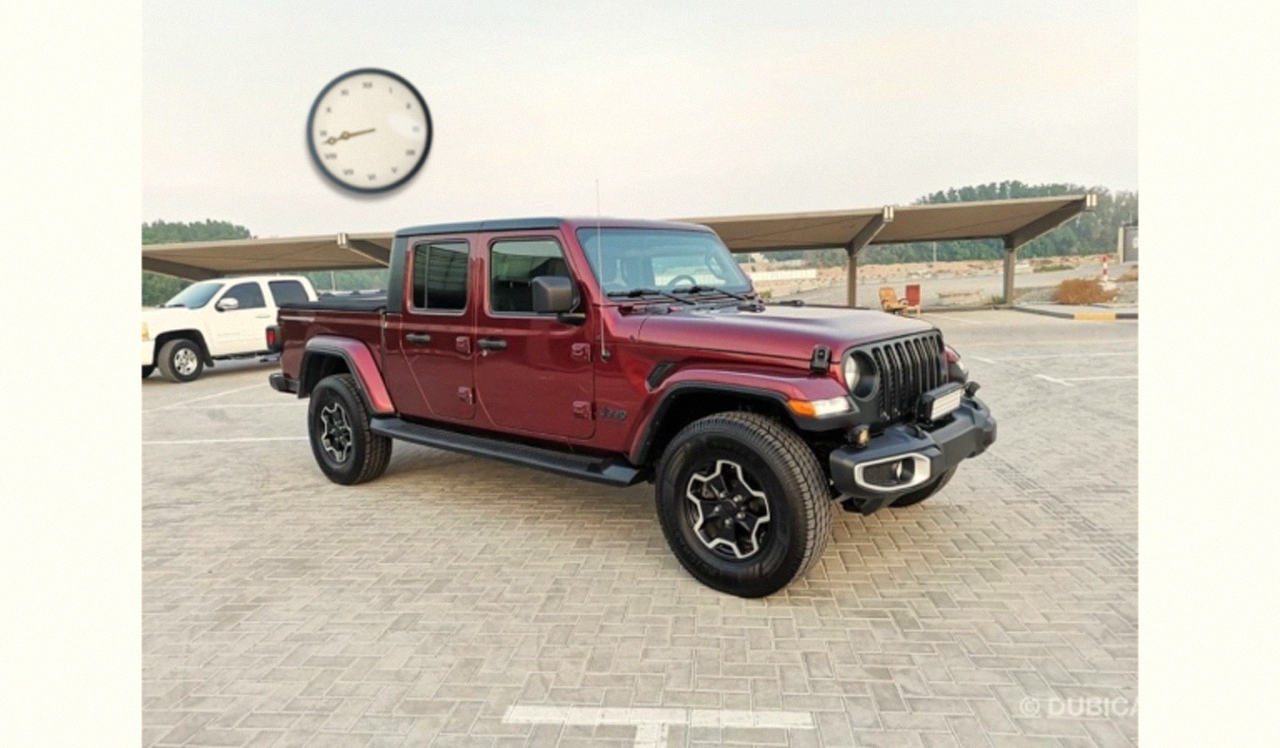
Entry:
8.43
